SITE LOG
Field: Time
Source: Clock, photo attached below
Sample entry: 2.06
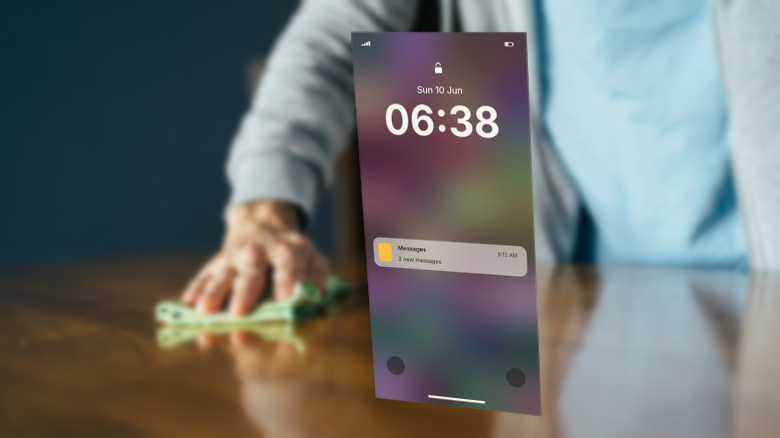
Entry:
6.38
